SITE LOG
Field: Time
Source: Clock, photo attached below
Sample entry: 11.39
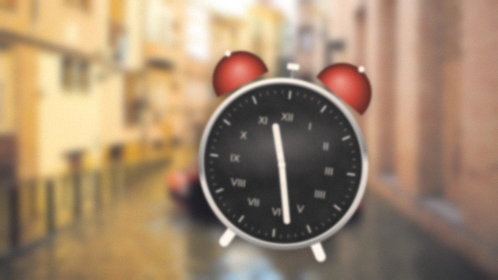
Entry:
11.28
